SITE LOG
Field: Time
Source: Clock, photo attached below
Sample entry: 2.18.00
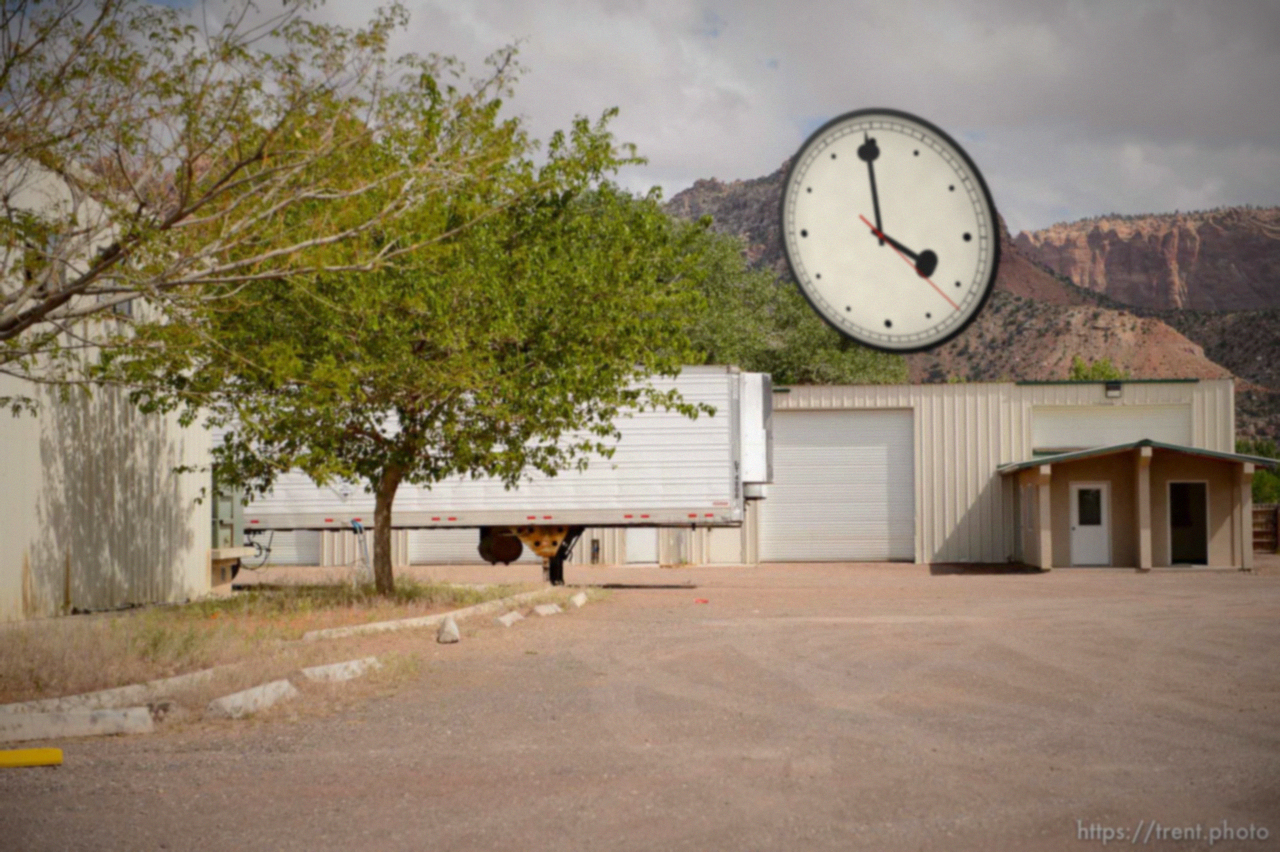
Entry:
3.59.22
